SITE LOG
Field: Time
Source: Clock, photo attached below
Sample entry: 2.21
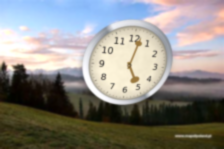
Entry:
5.02
